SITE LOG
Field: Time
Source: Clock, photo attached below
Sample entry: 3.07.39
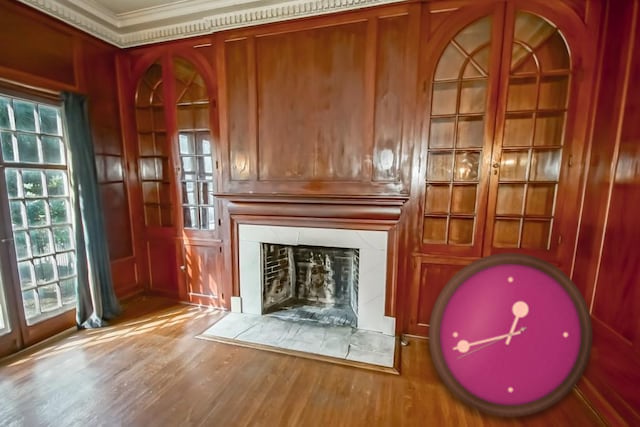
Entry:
12.42.41
